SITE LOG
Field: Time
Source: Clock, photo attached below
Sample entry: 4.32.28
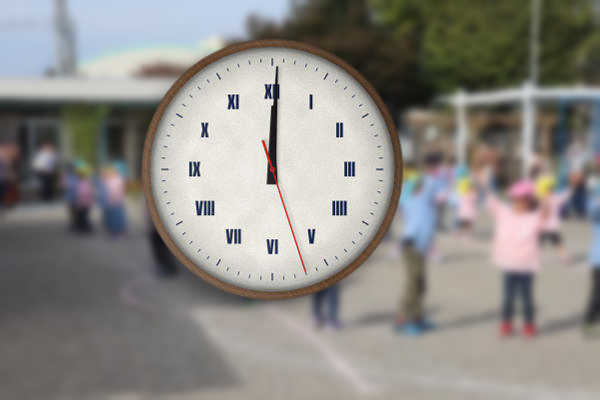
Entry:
12.00.27
